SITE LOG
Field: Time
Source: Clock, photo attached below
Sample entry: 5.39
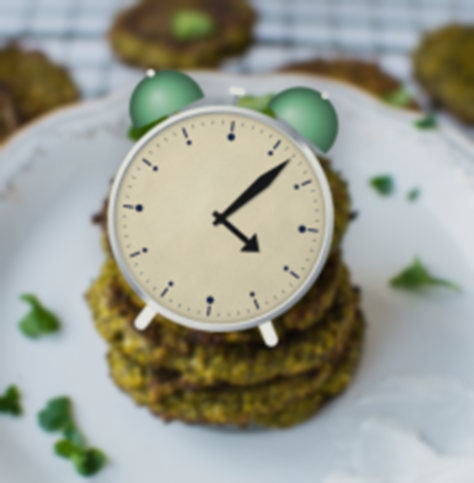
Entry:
4.07
